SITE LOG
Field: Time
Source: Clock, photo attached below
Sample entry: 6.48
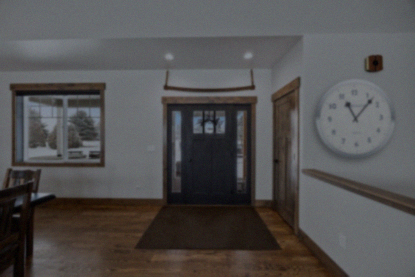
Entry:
11.07
